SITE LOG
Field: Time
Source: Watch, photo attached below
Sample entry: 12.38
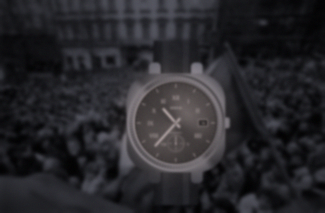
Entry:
10.37
